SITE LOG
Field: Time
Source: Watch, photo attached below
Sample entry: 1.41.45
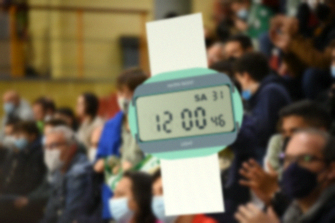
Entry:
12.00.46
